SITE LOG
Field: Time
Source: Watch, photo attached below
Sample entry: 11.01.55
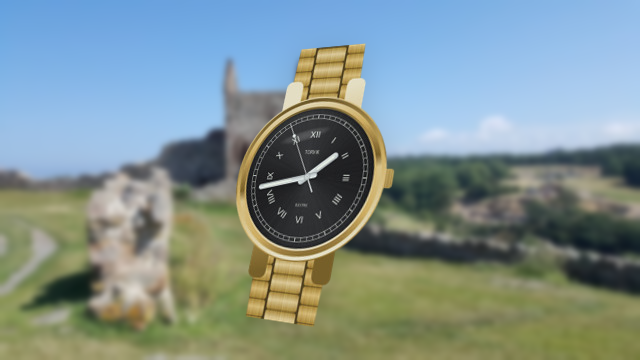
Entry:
1.42.55
